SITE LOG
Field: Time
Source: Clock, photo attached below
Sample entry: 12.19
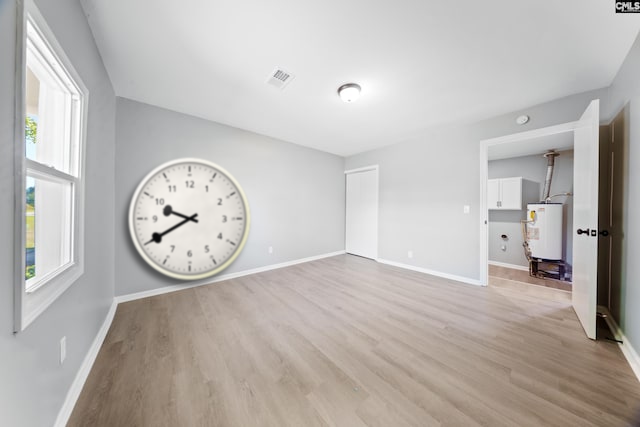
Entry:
9.40
